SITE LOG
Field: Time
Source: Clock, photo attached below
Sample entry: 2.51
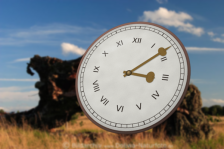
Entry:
3.08
